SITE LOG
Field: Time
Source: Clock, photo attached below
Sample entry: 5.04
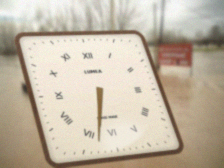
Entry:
6.33
